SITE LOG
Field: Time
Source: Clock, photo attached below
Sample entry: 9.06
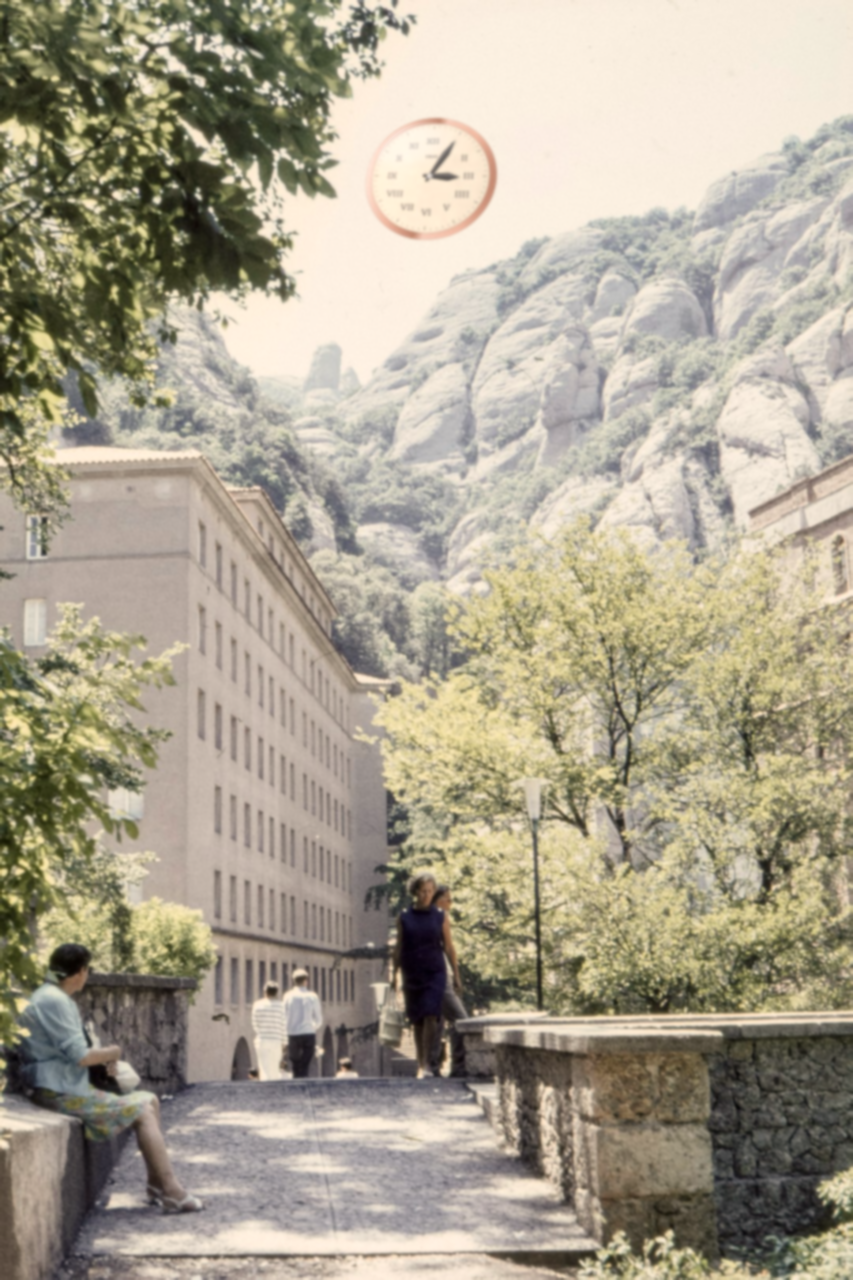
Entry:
3.05
